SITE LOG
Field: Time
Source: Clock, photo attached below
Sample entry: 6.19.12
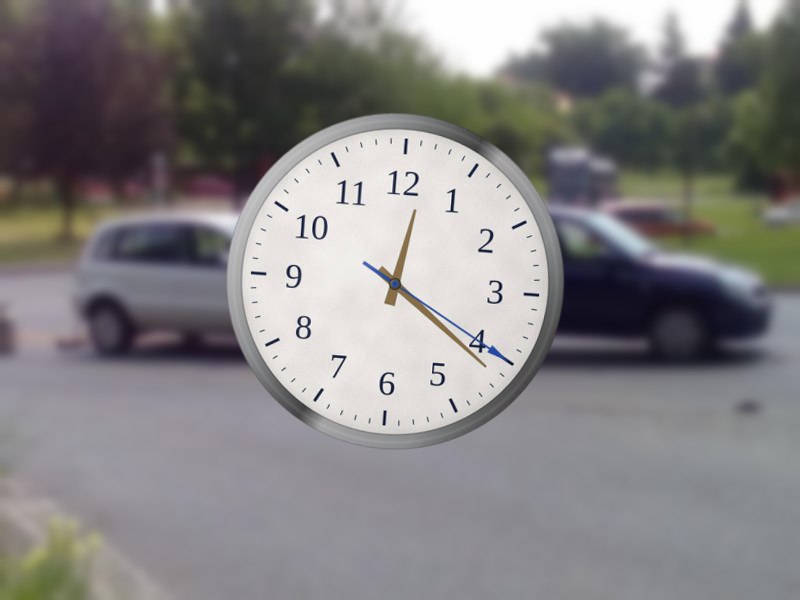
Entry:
12.21.20
